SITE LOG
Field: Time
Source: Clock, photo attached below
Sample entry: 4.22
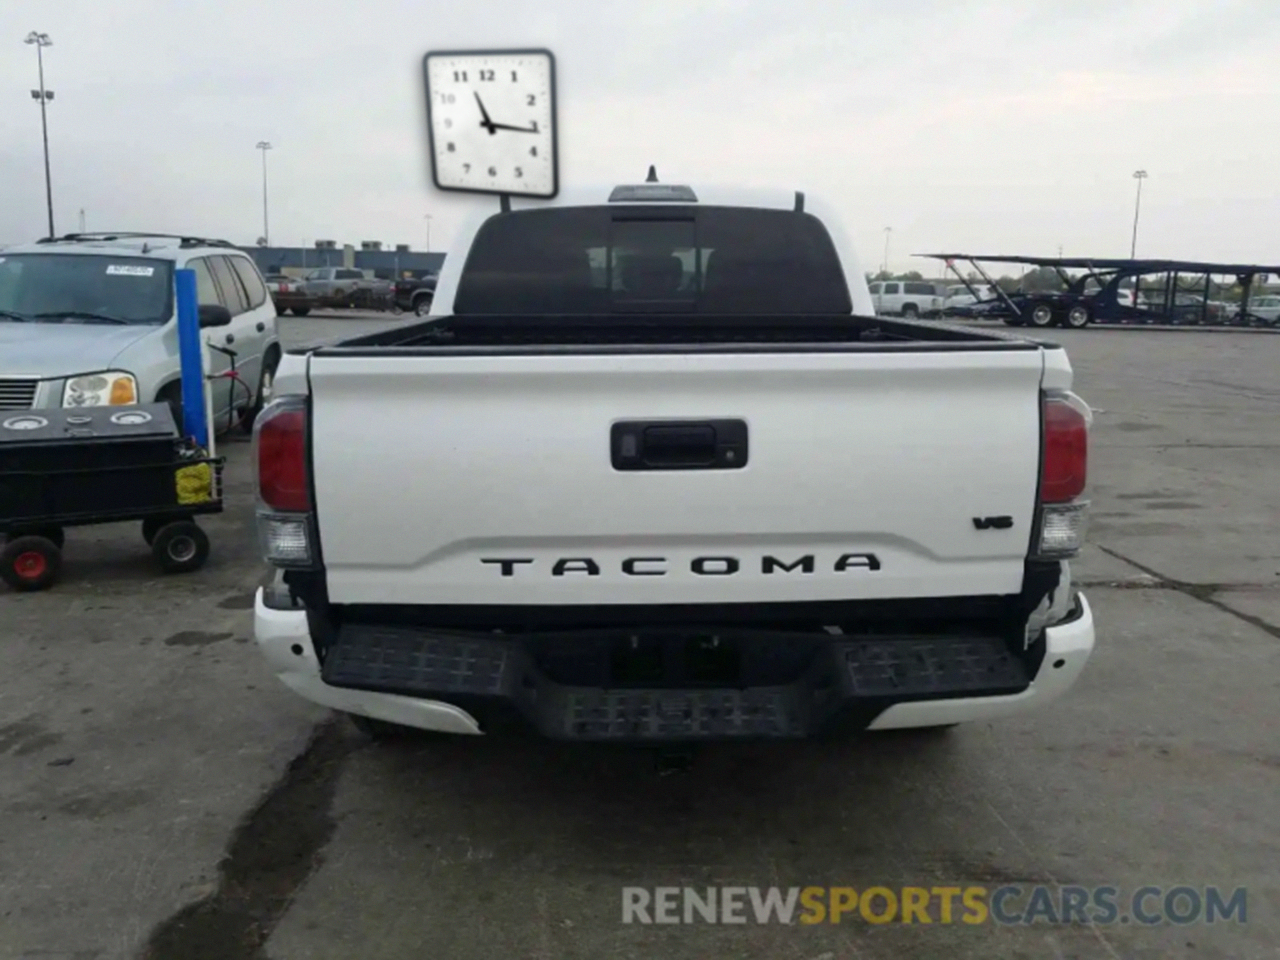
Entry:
11.16
